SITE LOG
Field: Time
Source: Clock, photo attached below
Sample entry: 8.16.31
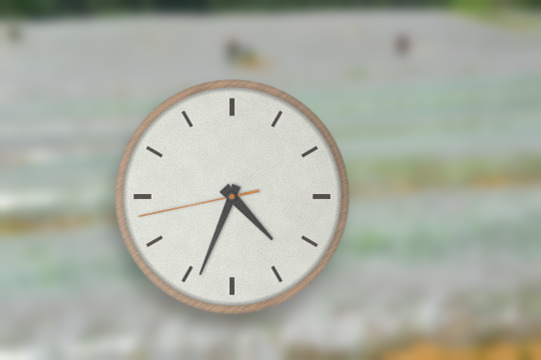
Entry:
4.33.43
